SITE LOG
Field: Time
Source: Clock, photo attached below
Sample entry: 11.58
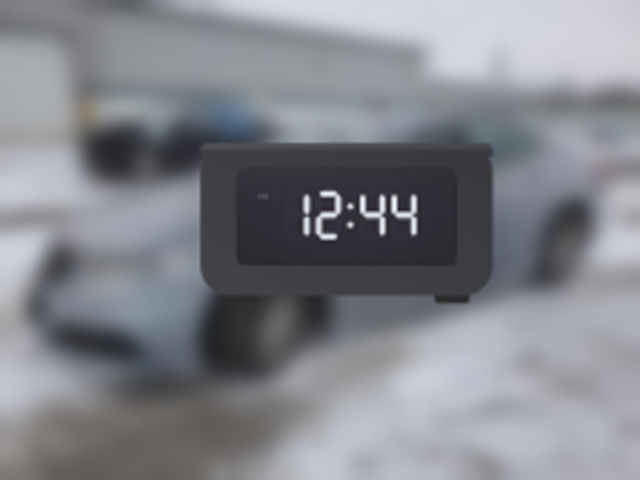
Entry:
12.44
